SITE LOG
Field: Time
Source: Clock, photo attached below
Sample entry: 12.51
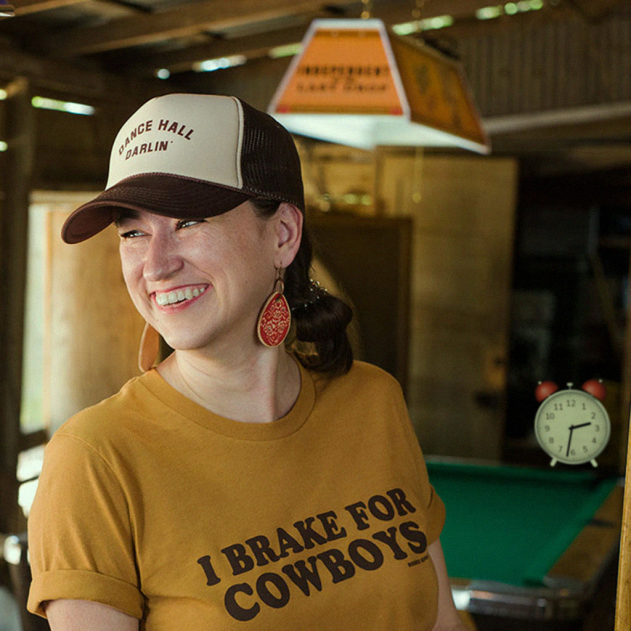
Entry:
2.32
